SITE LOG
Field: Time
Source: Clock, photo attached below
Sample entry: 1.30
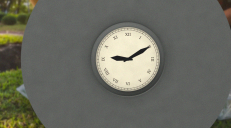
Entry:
9.10
